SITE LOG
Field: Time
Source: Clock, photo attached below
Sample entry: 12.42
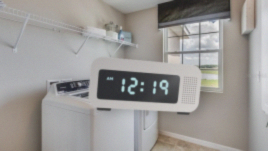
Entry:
12.19
